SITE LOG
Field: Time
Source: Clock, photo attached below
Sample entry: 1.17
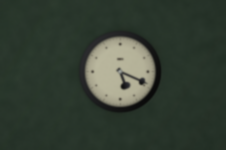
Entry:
5.19
